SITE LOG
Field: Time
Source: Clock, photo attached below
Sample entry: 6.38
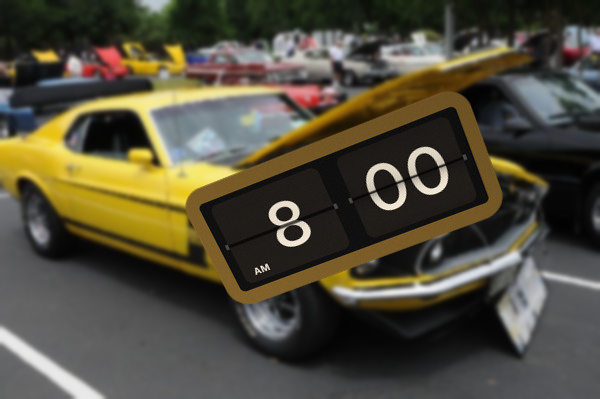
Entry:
8.00
